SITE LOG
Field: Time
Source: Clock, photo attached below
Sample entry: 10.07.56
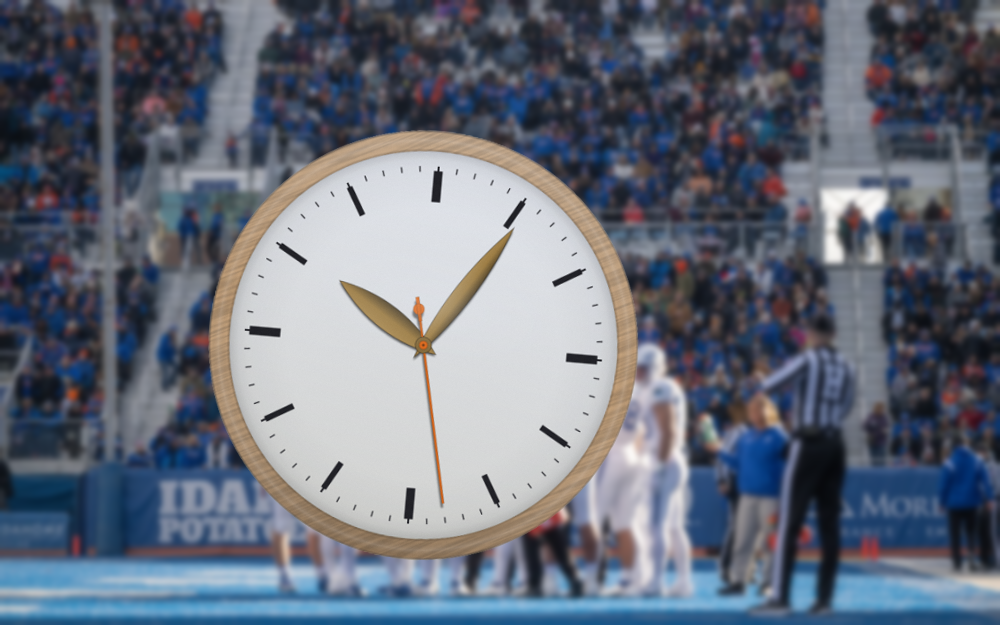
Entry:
10.05.28
